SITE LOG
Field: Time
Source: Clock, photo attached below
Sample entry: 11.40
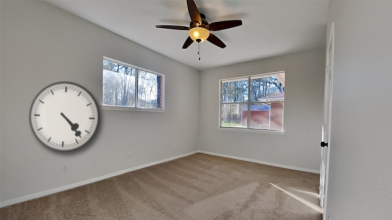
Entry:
4.23
